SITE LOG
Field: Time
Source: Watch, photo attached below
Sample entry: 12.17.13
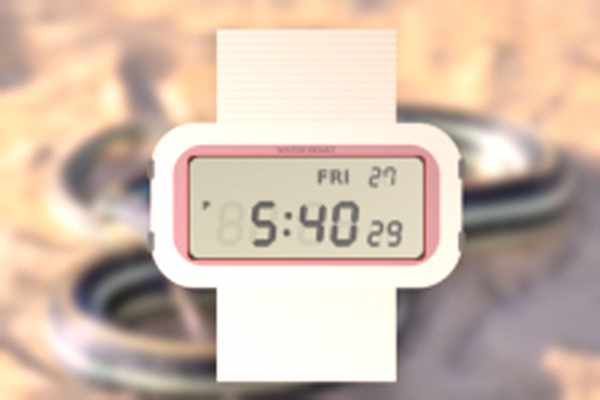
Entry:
5.40.29
